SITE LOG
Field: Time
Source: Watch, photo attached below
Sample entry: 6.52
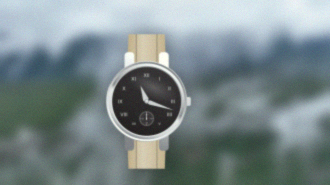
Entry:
11.18
